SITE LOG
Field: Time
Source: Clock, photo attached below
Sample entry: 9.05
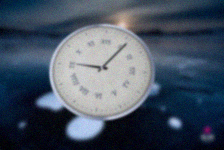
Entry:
9.06
